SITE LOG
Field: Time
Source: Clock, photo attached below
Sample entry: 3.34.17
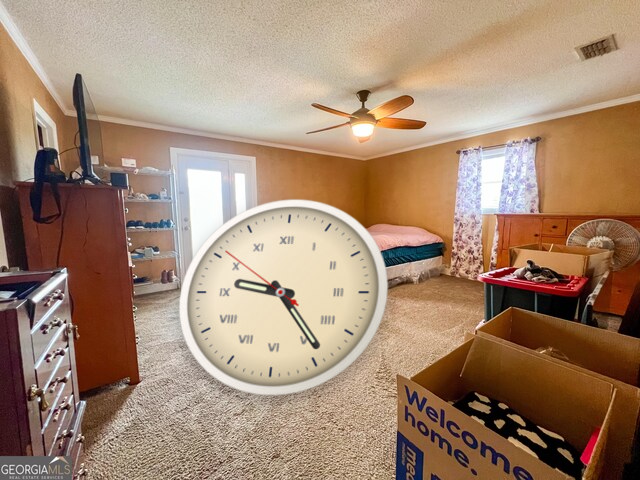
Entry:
9.23.51
